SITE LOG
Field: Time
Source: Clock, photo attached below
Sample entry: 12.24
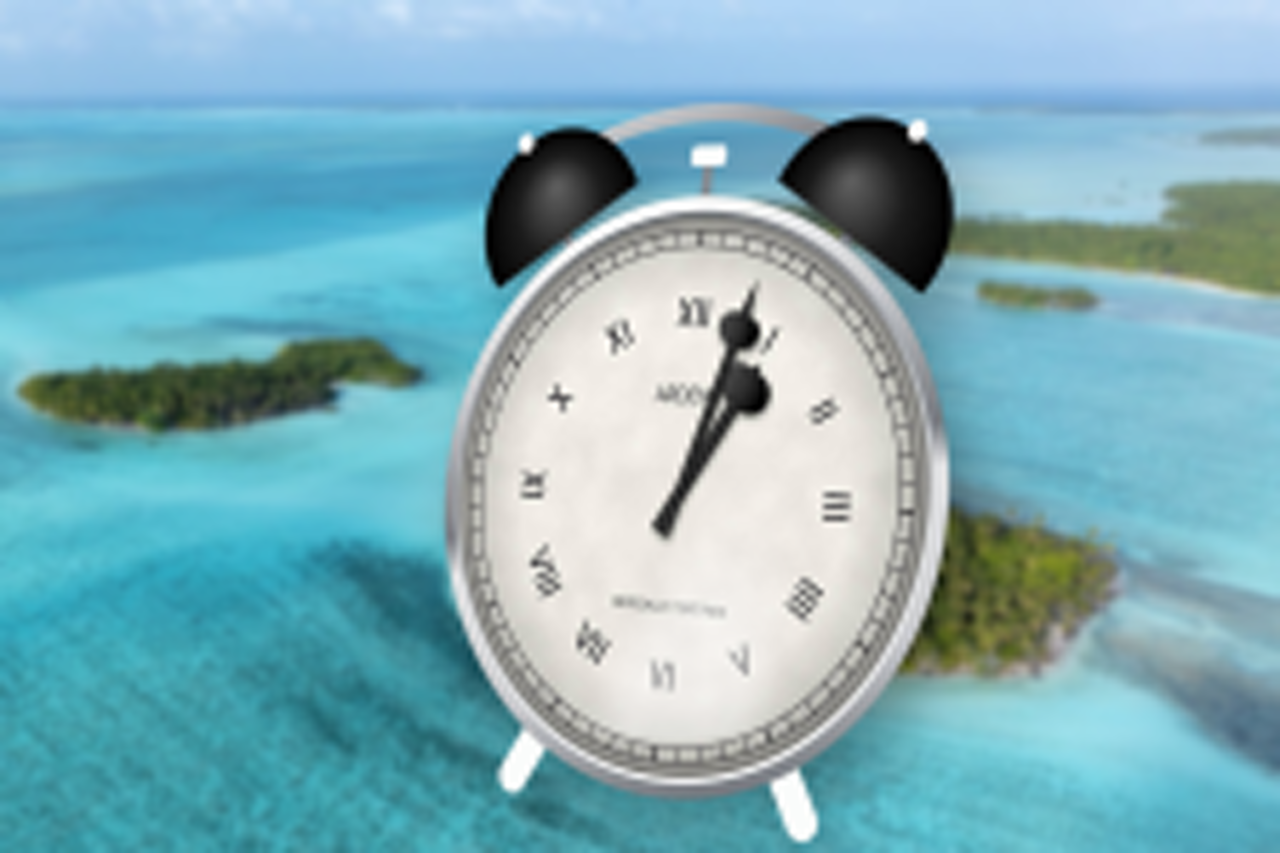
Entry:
1.03
